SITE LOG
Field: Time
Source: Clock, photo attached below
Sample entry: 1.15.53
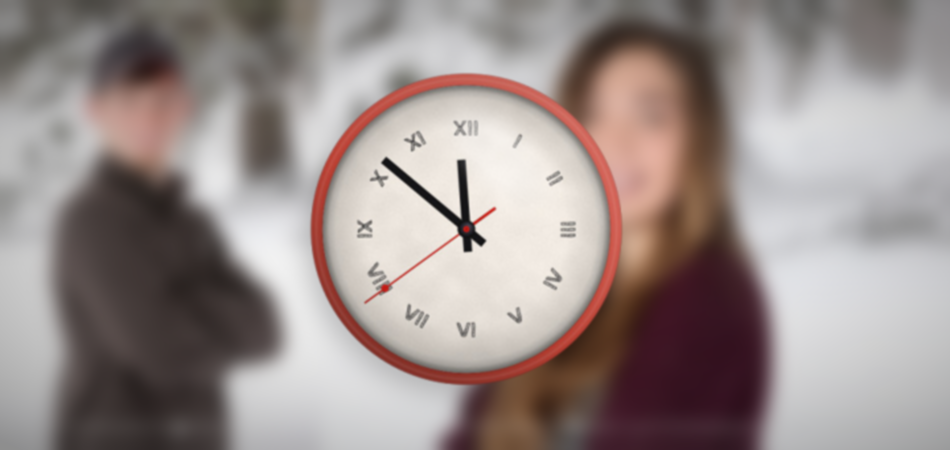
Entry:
11.51.39
